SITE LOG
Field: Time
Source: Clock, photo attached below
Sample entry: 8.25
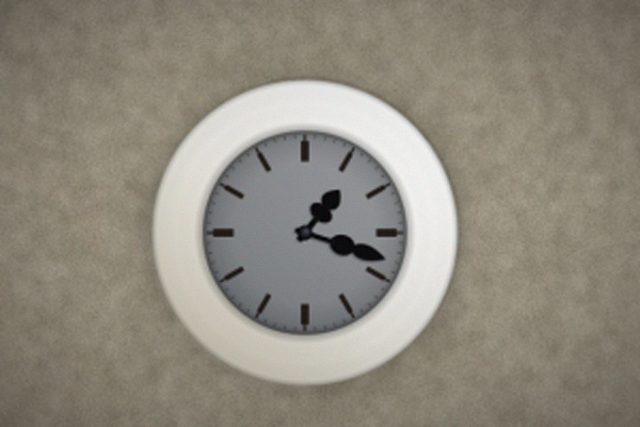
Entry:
1.18
